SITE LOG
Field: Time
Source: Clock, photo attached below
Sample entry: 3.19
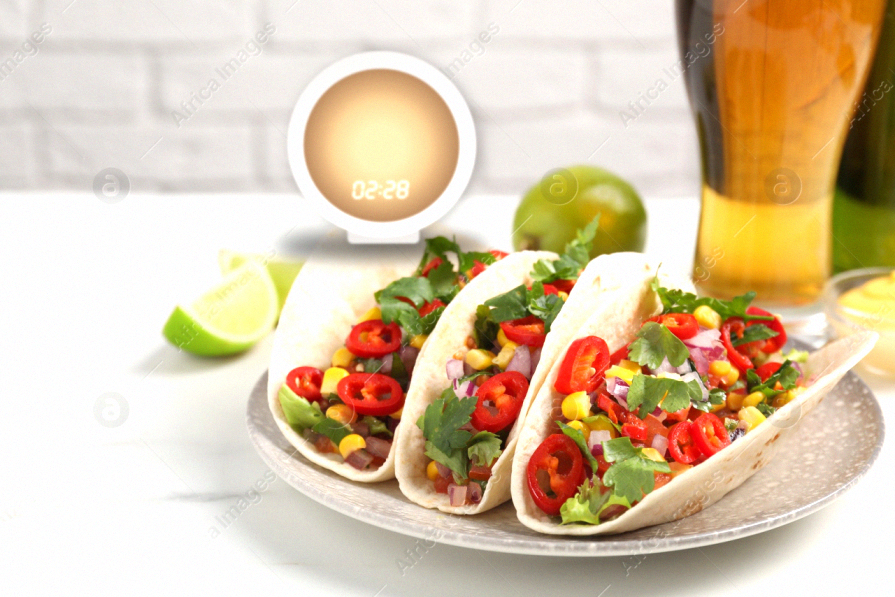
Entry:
2.28
